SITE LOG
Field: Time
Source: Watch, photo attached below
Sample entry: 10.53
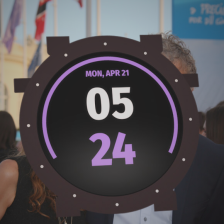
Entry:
5.24
